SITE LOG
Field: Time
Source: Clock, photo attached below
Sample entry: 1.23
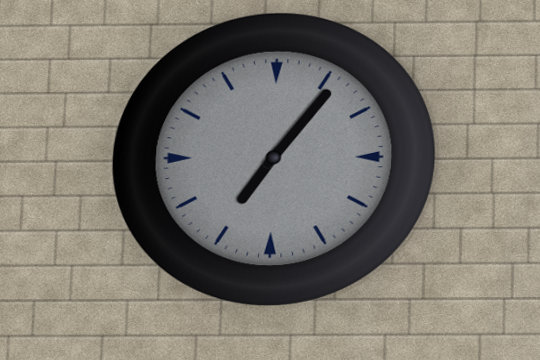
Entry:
7.06
